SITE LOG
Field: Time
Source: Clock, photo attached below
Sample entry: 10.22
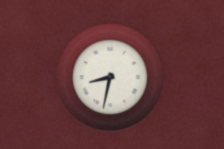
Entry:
8.32
